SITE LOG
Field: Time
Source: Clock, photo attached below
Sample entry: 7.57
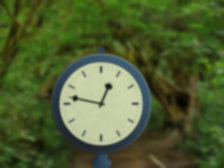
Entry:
12.47
